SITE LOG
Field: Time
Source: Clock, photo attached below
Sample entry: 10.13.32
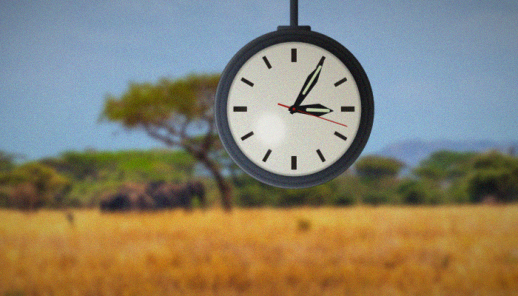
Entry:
3.05.18
